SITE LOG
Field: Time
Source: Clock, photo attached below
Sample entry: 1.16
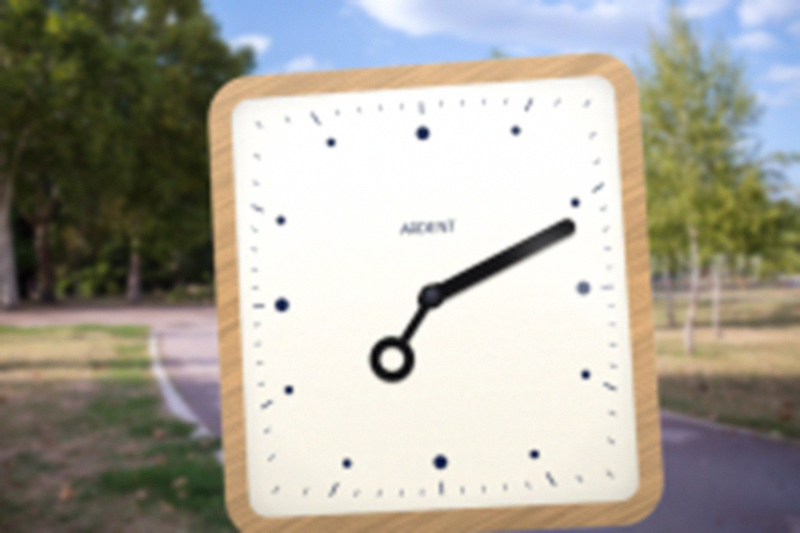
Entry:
7.11
